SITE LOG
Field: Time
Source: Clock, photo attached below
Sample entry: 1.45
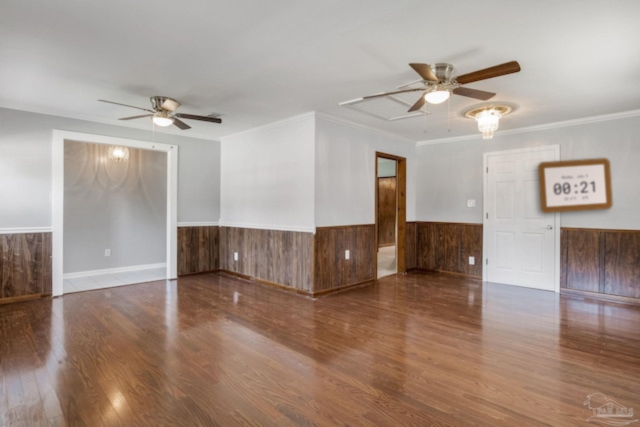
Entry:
0.21
